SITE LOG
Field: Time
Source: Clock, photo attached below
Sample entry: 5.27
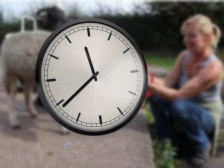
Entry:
11.39
